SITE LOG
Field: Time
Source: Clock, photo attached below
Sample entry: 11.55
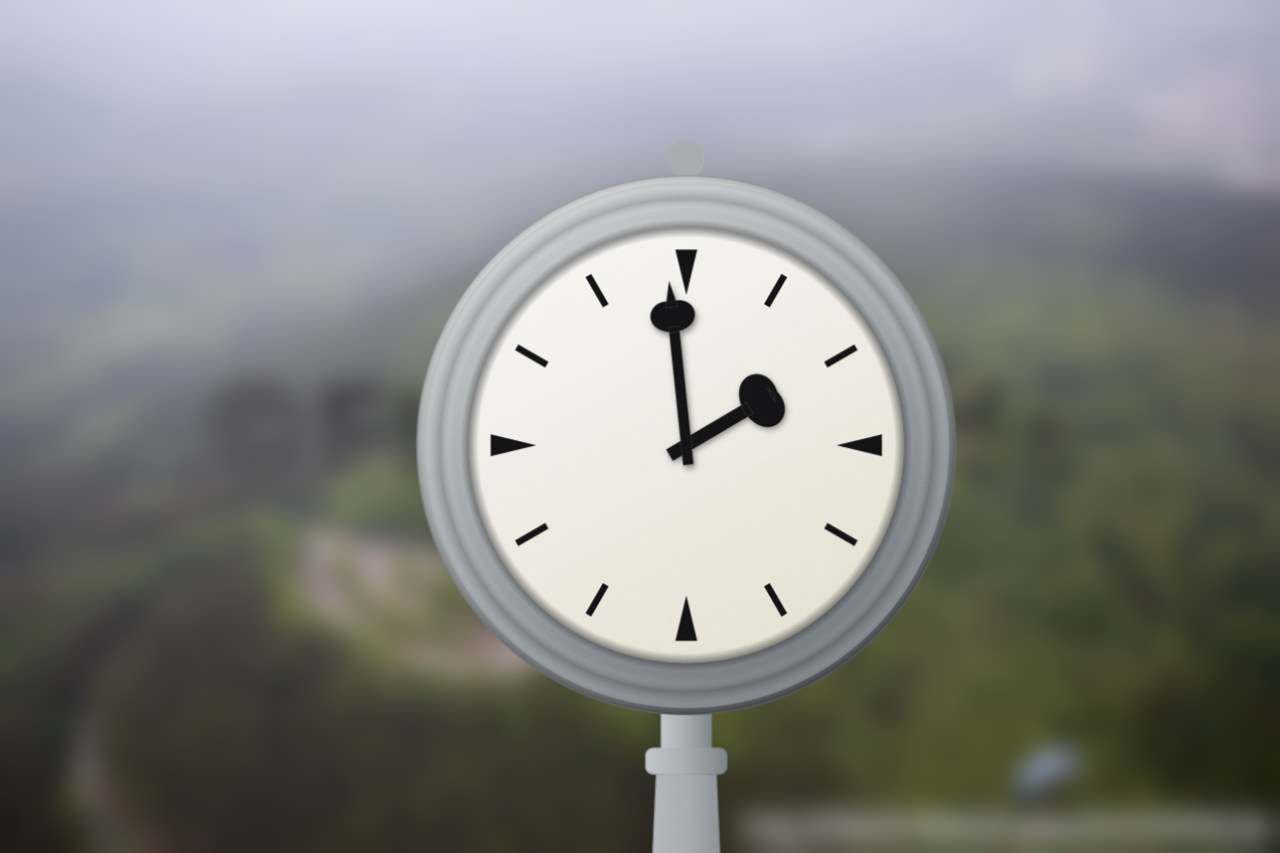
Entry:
1.59
